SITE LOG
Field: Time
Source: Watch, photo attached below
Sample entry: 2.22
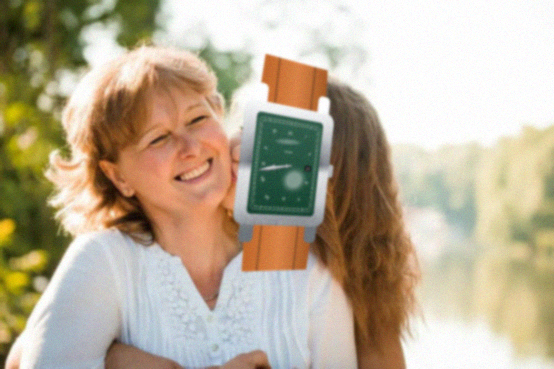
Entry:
8.43
